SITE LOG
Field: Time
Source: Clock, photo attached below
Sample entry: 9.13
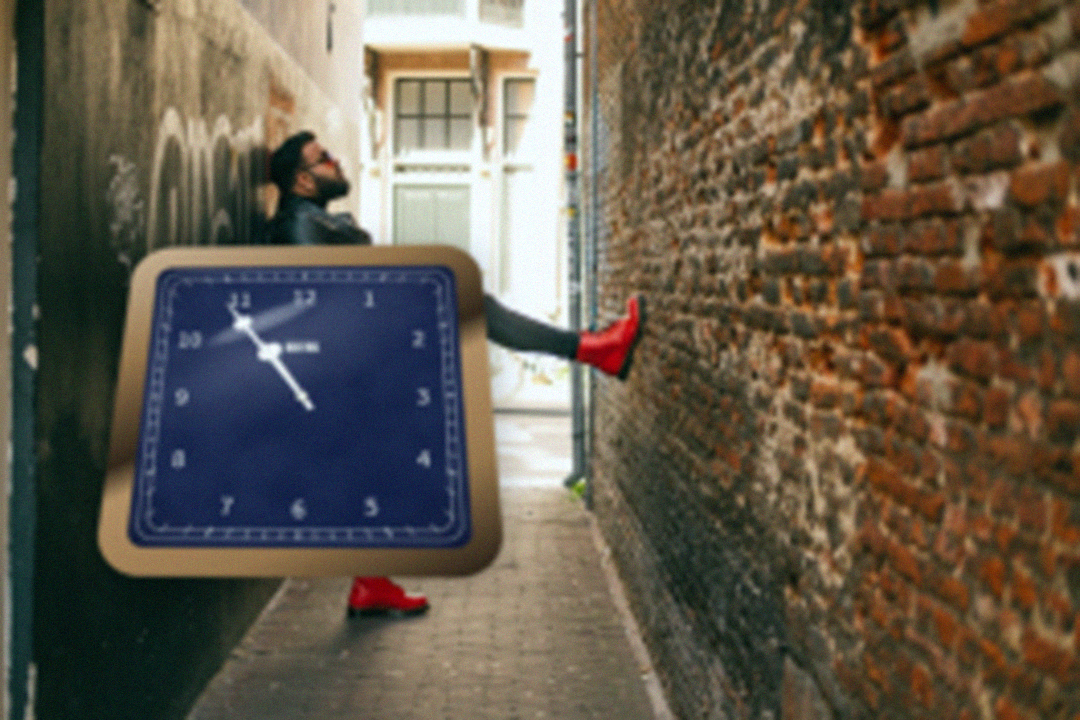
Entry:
10.54
